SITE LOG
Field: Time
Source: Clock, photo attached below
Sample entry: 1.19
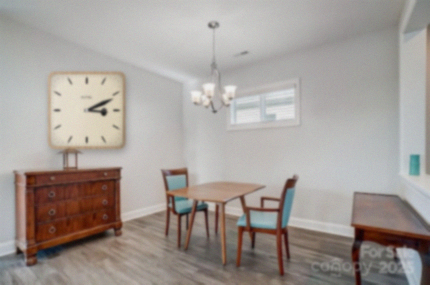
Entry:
3.11
